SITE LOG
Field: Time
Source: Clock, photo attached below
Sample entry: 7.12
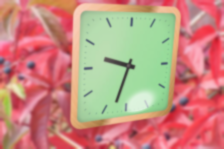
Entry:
9.33
